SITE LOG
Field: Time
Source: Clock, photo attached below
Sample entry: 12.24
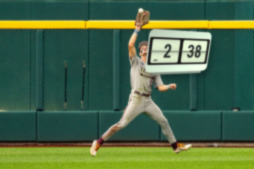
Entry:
2.38
